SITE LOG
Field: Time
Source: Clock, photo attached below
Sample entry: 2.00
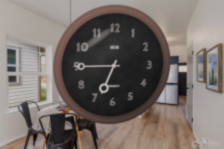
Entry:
6.45
